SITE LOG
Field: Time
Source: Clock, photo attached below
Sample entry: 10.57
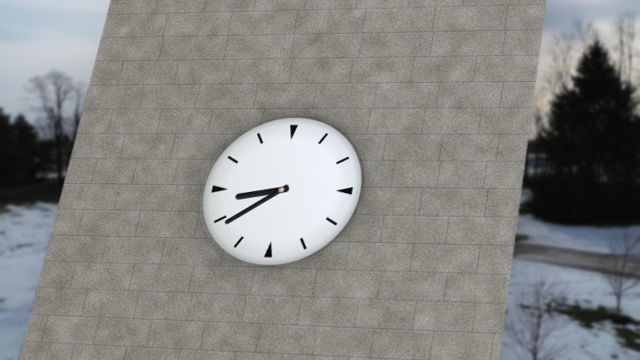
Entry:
8.39
